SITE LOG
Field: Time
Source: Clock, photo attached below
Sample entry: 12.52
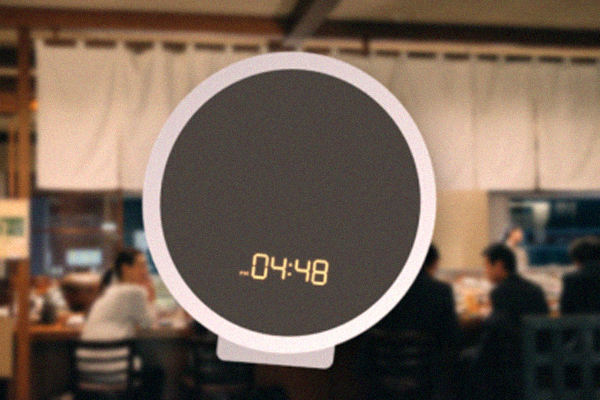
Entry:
4.48
